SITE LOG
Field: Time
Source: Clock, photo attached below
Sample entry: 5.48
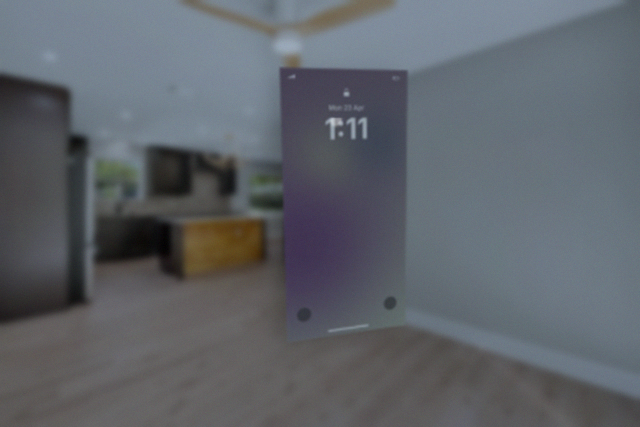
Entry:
1.11
